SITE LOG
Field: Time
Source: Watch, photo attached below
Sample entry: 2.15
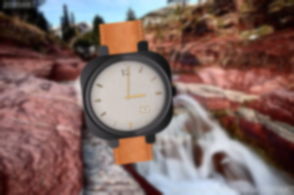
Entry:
3.01
